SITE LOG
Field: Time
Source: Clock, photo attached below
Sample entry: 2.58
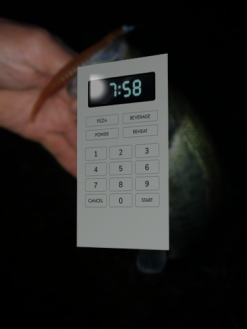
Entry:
7.58
